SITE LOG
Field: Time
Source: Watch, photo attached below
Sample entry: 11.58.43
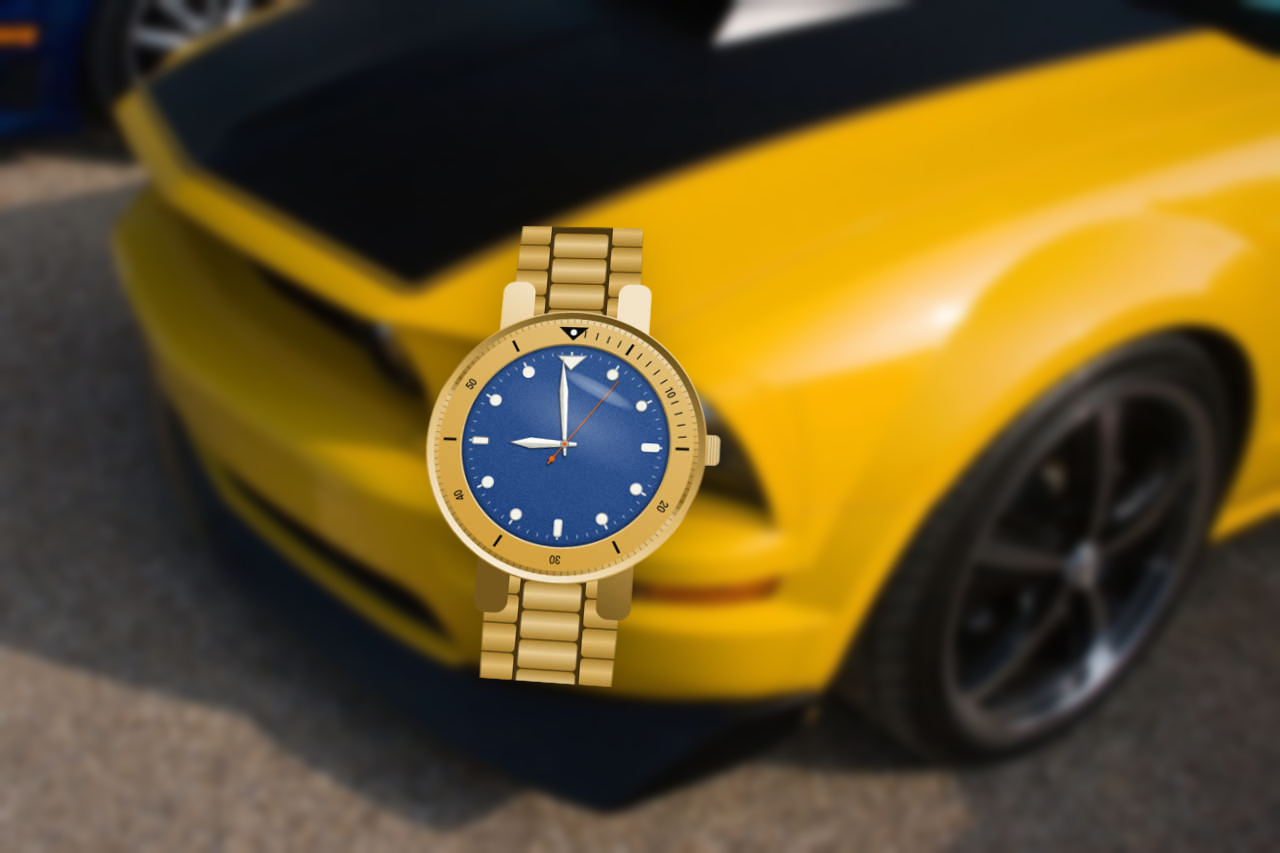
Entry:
8.59.06
